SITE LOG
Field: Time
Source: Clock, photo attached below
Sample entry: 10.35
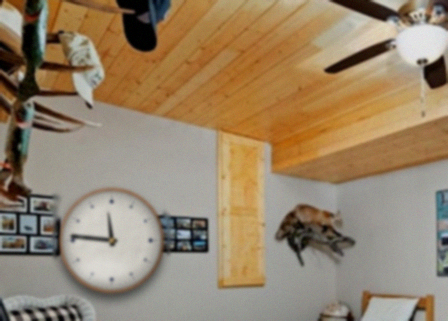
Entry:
11.46
